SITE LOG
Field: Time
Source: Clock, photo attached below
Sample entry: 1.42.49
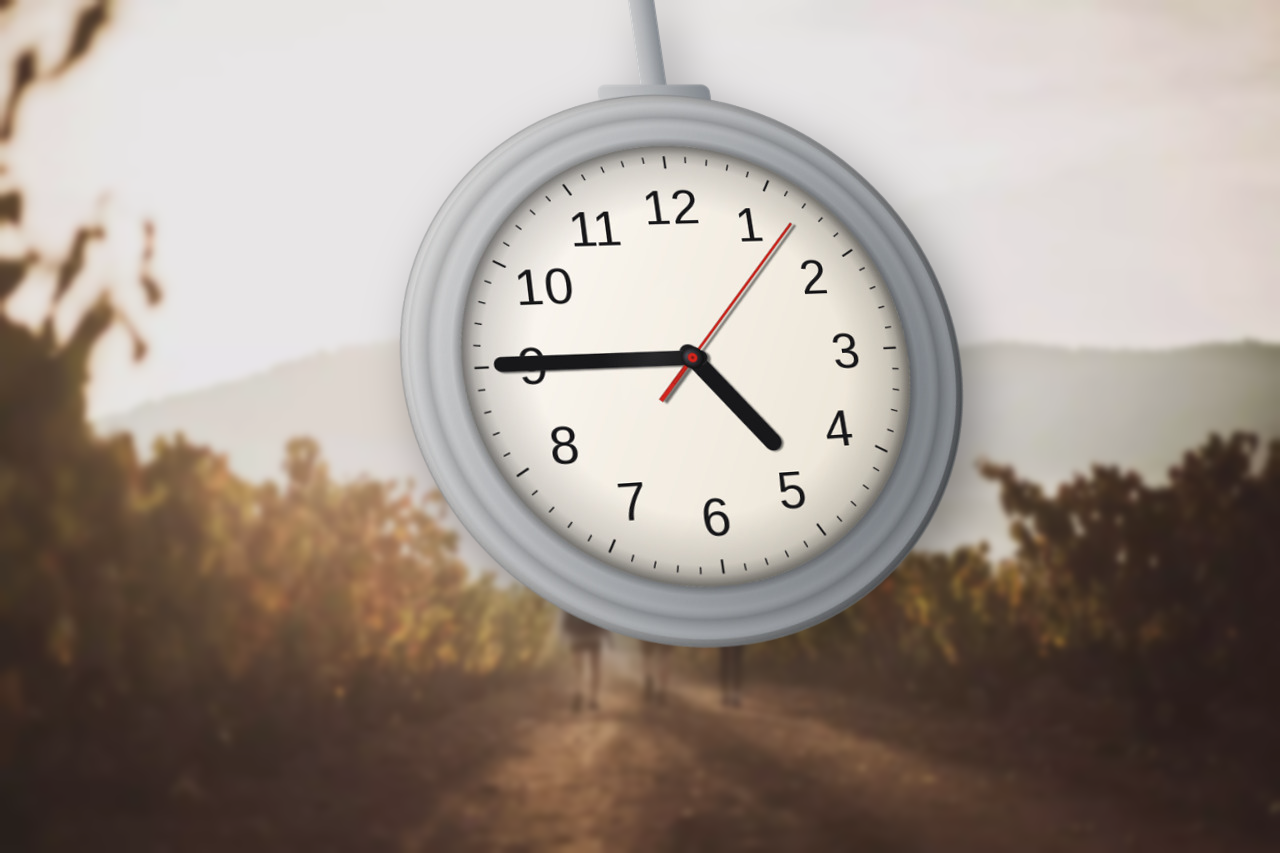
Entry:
4.45.07
